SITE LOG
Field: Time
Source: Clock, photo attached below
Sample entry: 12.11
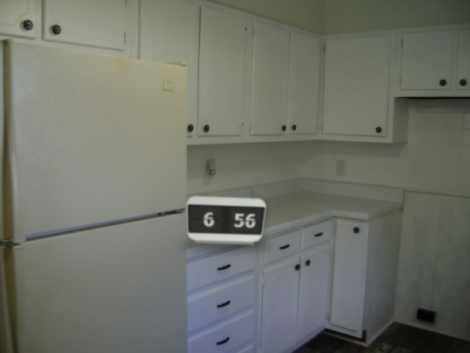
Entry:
6.56
